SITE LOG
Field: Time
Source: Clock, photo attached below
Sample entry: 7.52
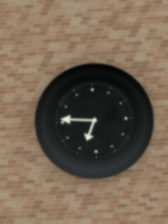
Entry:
6.46
